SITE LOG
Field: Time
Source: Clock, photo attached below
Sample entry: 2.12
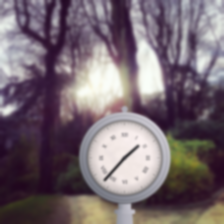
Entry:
1.37
